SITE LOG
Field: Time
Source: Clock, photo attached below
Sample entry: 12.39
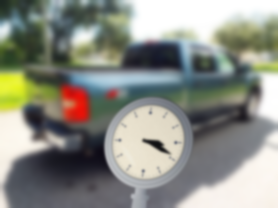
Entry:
3.19
